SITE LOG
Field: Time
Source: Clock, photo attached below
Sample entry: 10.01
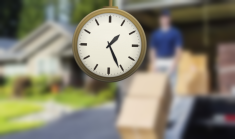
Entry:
1.26
